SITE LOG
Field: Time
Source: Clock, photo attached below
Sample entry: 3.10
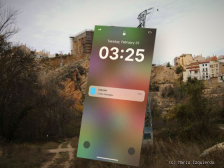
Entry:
3.25
